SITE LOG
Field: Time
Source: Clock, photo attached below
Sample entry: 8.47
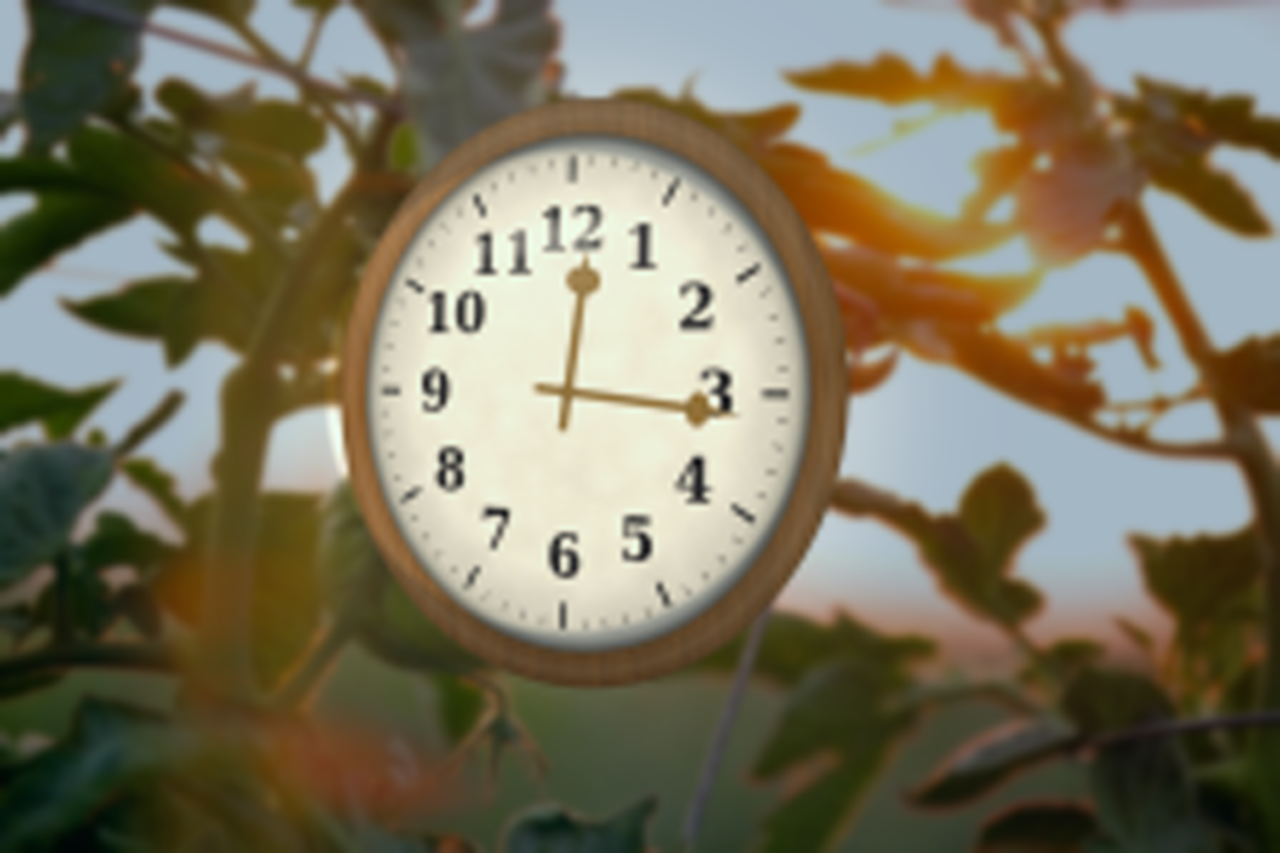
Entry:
12.16
